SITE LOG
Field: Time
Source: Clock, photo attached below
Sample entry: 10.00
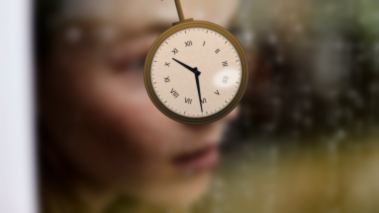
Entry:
10.31
